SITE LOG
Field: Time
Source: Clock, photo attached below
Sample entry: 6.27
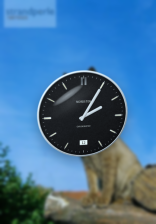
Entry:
2.05
